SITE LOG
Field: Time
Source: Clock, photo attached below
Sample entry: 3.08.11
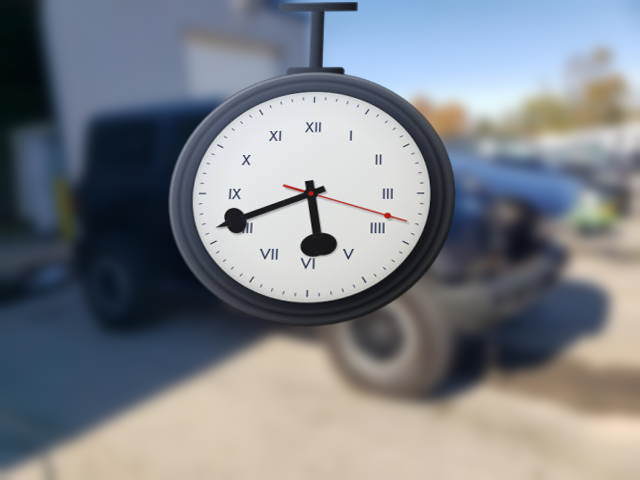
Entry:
5.41.18
